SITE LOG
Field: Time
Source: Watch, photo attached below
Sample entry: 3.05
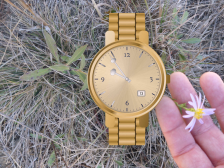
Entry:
9.54
